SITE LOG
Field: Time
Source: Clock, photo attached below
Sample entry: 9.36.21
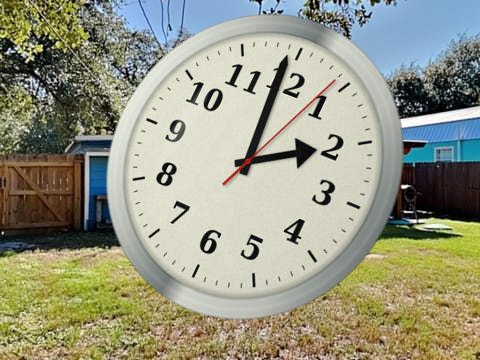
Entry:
1.59.04
